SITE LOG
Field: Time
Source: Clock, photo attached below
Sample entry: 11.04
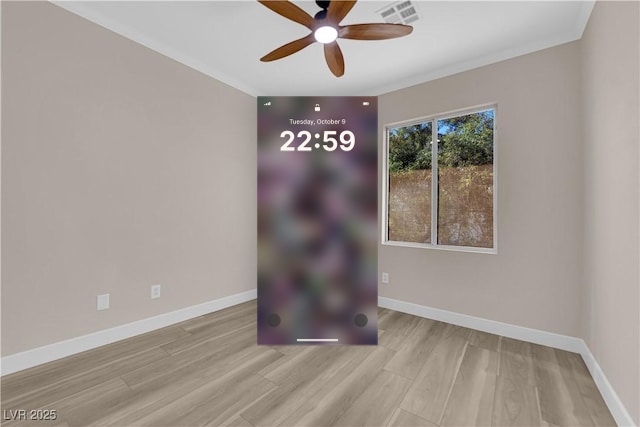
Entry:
22.59
